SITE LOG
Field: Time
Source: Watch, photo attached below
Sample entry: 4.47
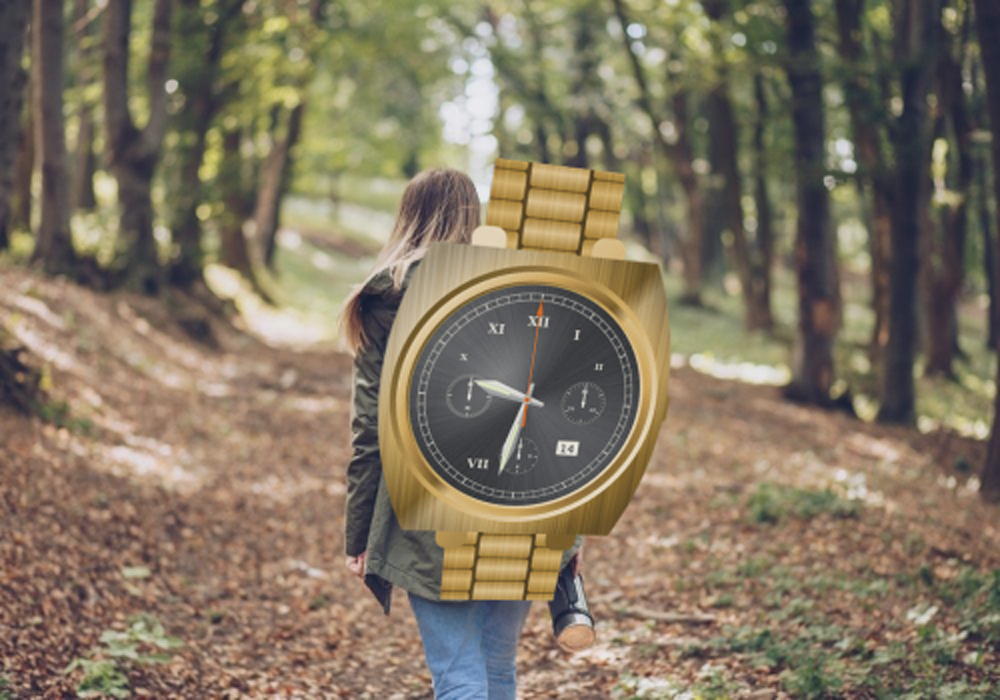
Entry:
9.32
